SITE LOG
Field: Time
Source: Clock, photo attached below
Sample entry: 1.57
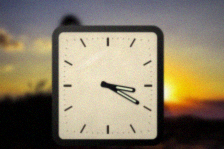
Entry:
3.20
